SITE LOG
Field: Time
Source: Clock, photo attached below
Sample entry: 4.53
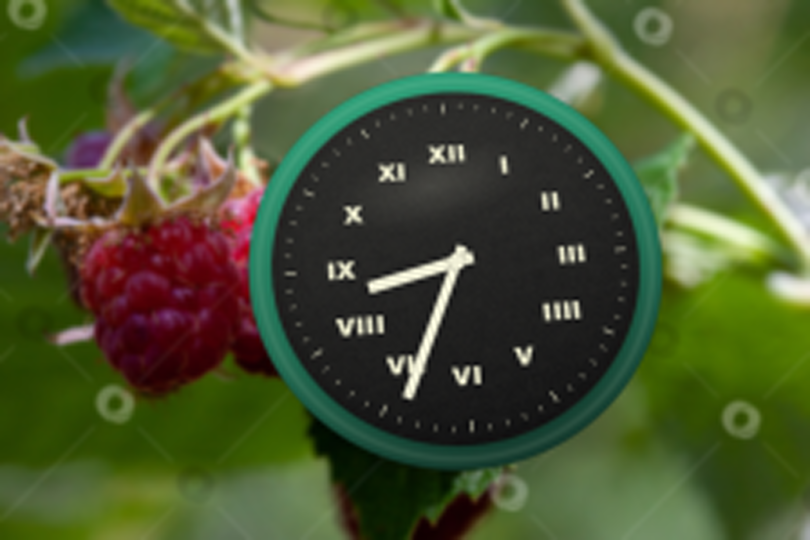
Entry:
8.34
